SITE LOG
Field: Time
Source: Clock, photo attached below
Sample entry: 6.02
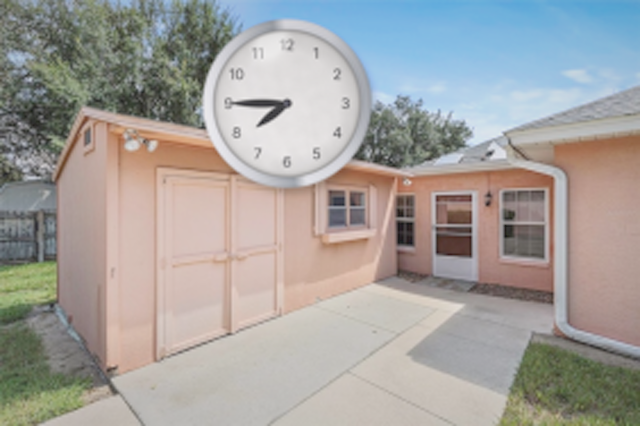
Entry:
7.45
